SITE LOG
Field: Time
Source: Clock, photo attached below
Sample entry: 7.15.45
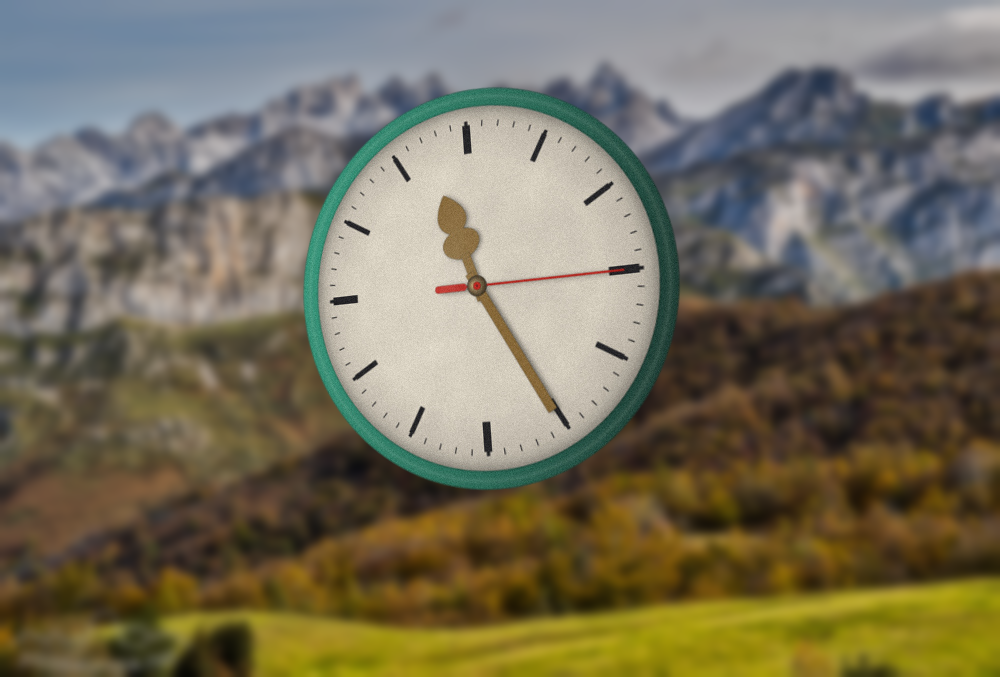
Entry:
11.25.15
